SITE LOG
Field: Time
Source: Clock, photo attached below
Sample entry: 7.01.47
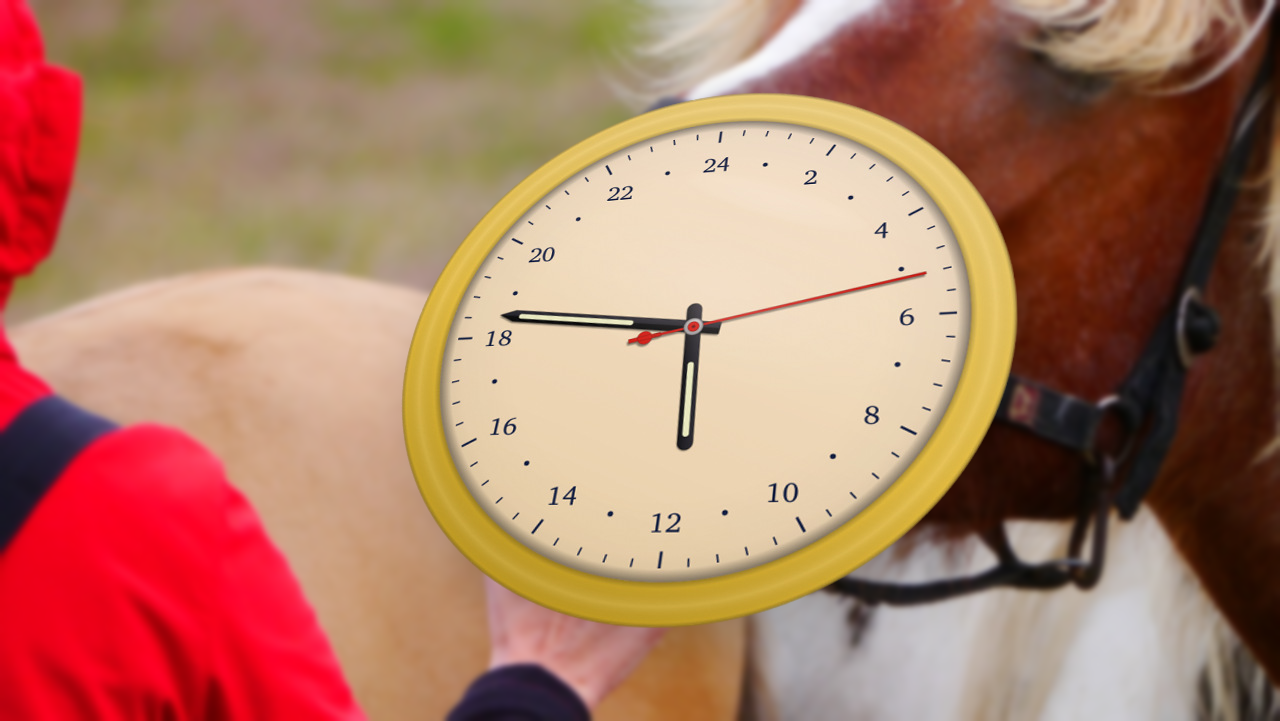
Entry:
11.46.13
